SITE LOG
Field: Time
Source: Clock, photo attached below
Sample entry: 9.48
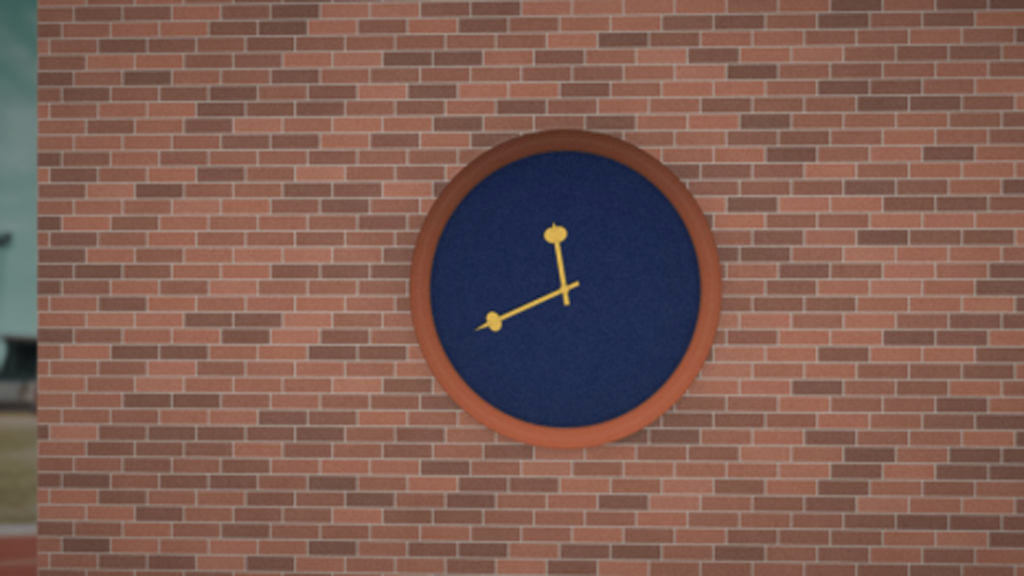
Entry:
11.41
